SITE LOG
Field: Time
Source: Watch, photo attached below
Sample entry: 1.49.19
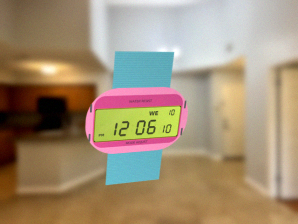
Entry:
12.06.10
